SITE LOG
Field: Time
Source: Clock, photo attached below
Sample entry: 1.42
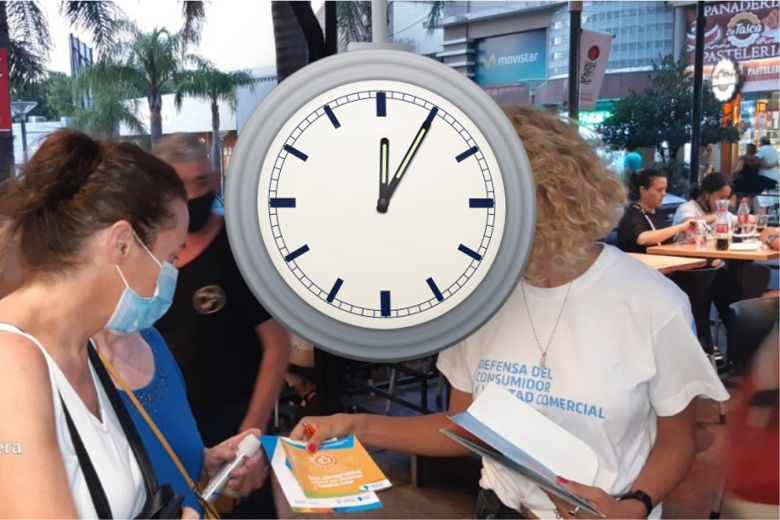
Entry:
12.05
